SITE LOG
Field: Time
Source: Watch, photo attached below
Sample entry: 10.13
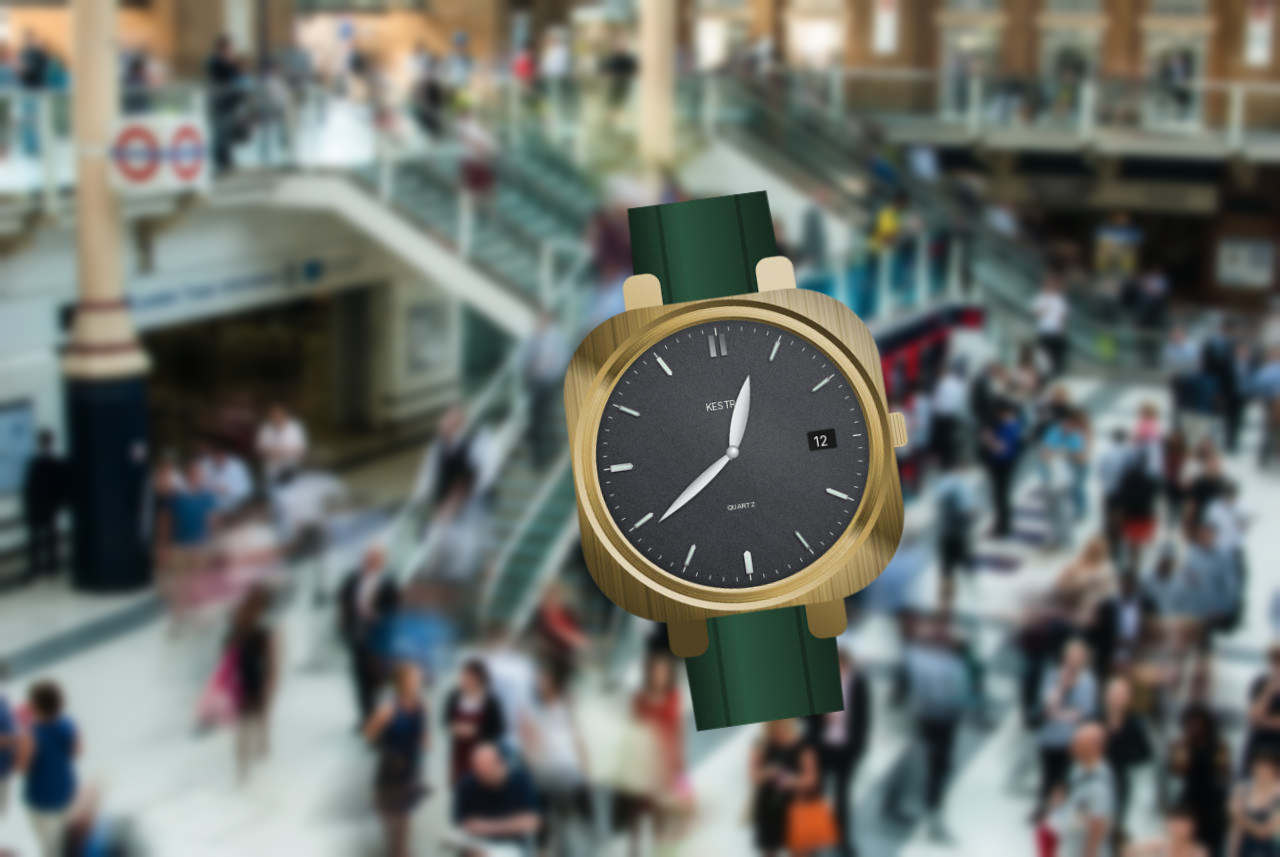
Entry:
12.39
